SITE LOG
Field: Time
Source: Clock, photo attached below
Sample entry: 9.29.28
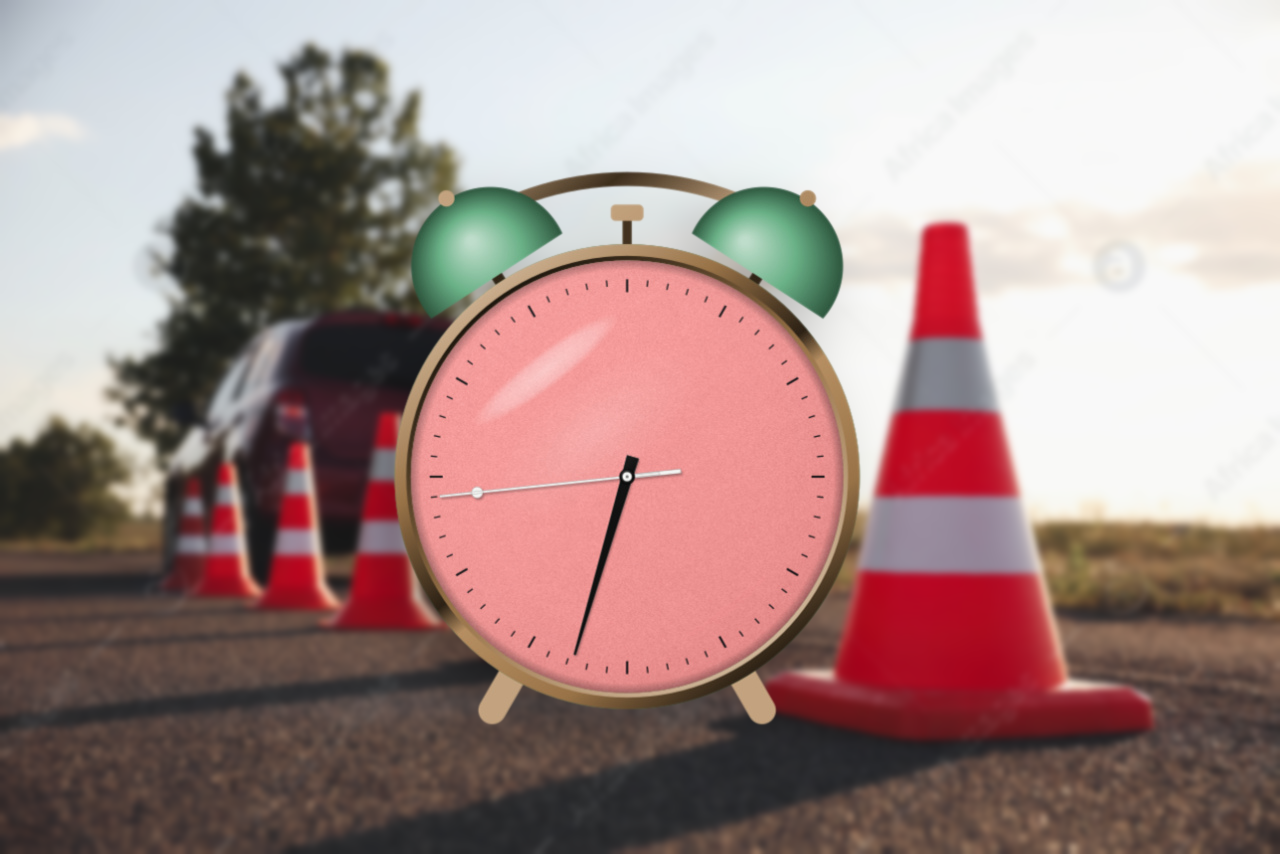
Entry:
6.32.44
